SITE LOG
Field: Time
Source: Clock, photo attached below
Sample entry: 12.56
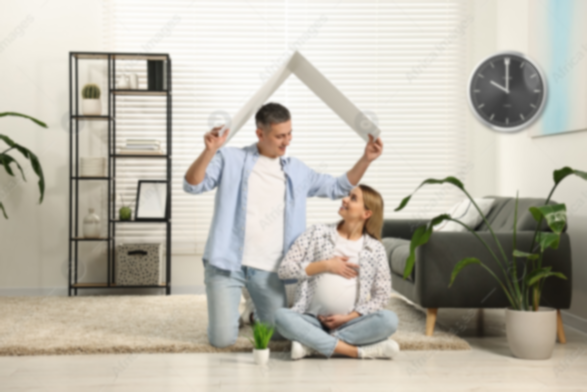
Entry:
10.00
